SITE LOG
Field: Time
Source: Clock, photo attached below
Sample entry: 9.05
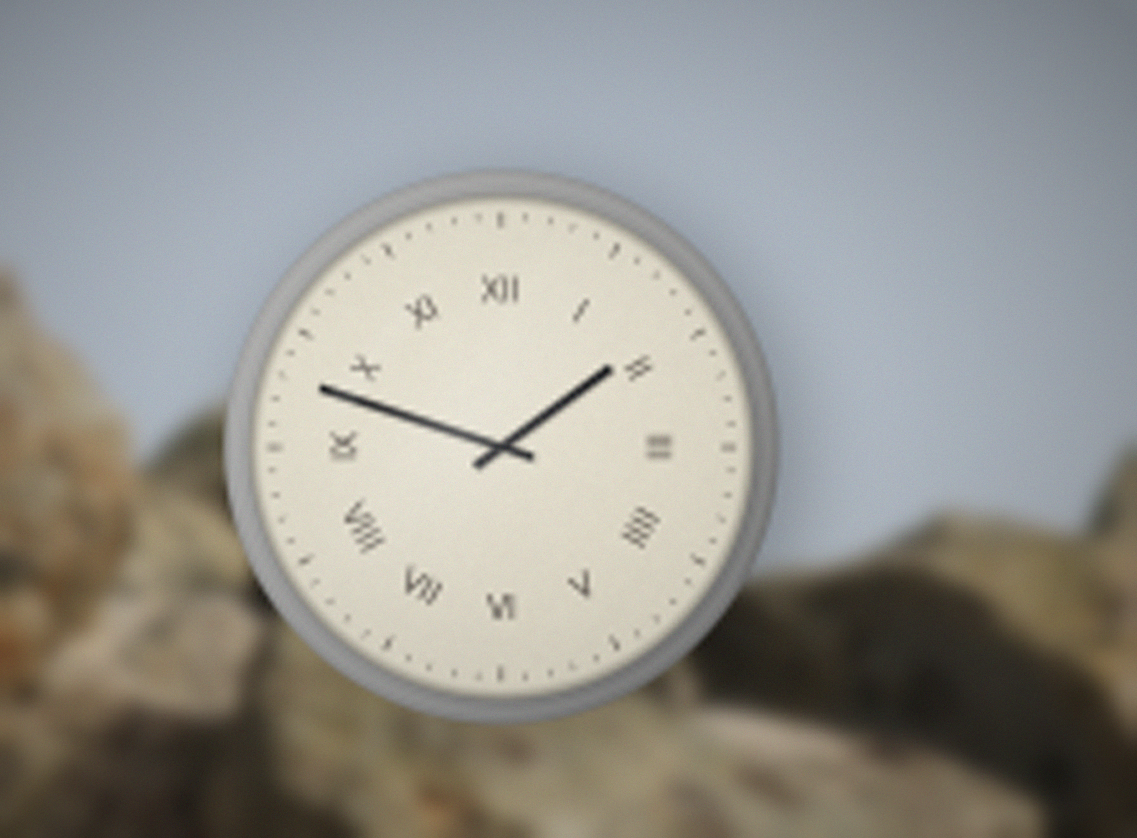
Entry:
1.48
